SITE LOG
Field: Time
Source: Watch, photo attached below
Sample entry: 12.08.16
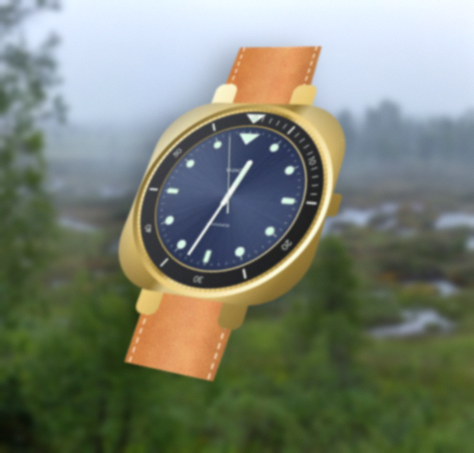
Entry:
12.32.57
